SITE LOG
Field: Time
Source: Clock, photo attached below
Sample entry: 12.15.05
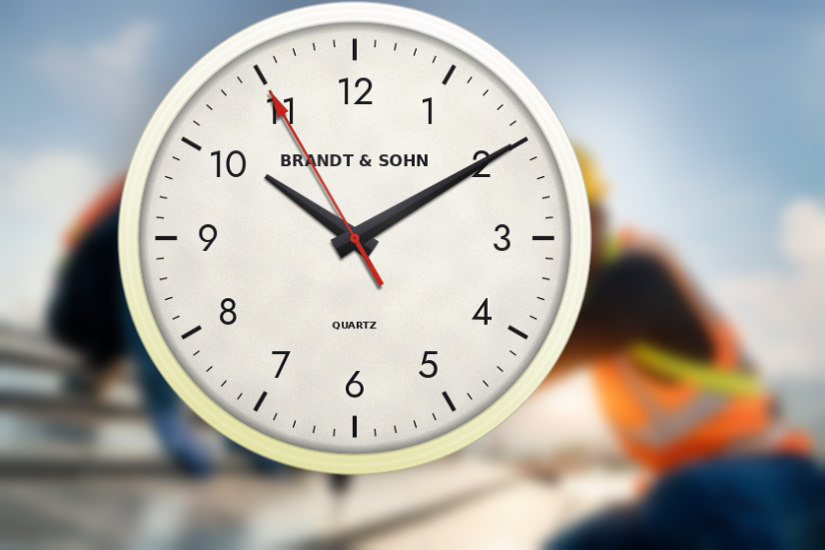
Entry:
10.09.55
